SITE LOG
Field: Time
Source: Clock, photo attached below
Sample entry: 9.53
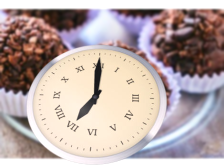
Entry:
7.00
